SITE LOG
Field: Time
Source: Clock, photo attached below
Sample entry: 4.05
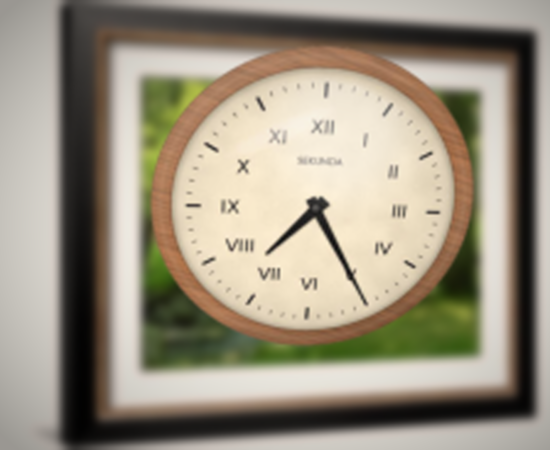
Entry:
7.25
